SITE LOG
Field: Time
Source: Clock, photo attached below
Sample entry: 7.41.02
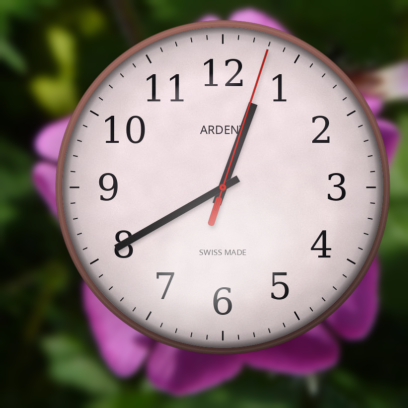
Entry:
12.40.03
